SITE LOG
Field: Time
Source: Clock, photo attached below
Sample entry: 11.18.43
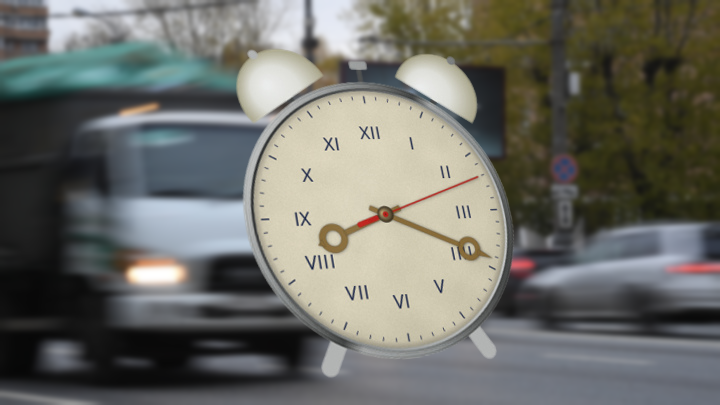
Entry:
8.19.12
